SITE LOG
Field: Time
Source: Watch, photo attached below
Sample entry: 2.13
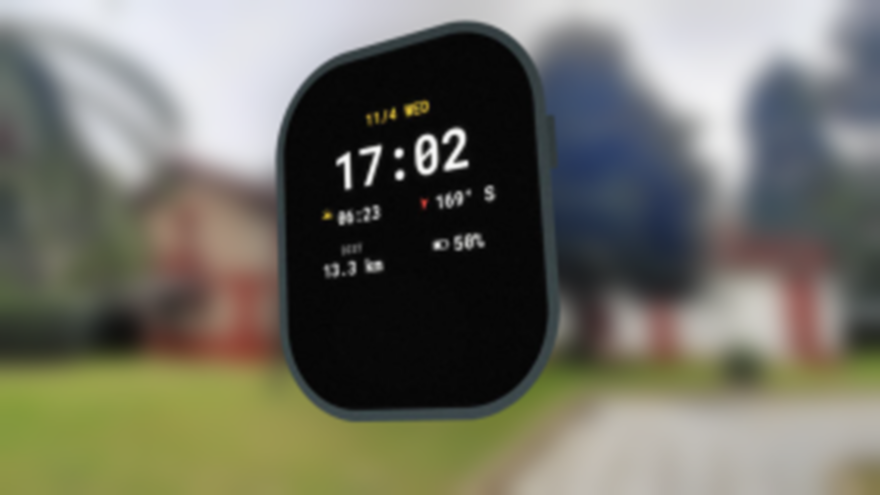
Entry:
17.02
